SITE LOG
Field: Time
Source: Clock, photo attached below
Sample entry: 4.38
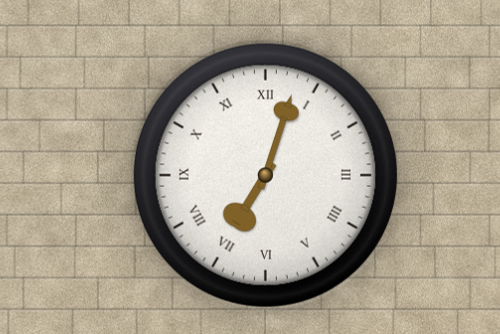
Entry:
7.03
